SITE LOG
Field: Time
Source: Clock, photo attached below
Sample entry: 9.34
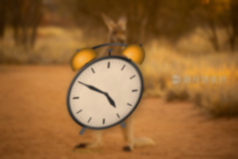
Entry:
4.50
